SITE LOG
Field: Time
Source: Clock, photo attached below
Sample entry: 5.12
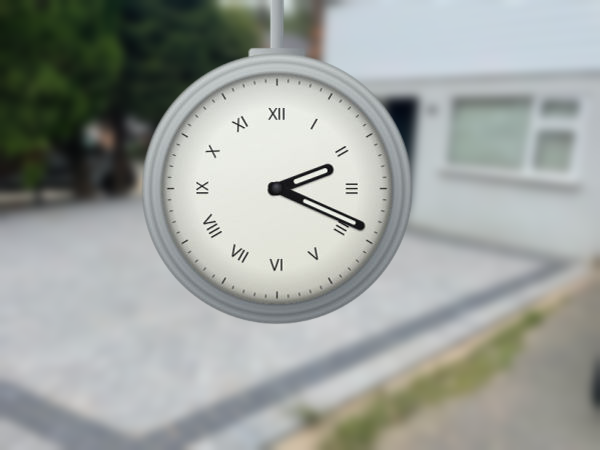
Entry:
2.19
